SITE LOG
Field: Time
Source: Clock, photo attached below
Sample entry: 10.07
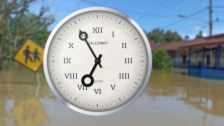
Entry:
6.55
